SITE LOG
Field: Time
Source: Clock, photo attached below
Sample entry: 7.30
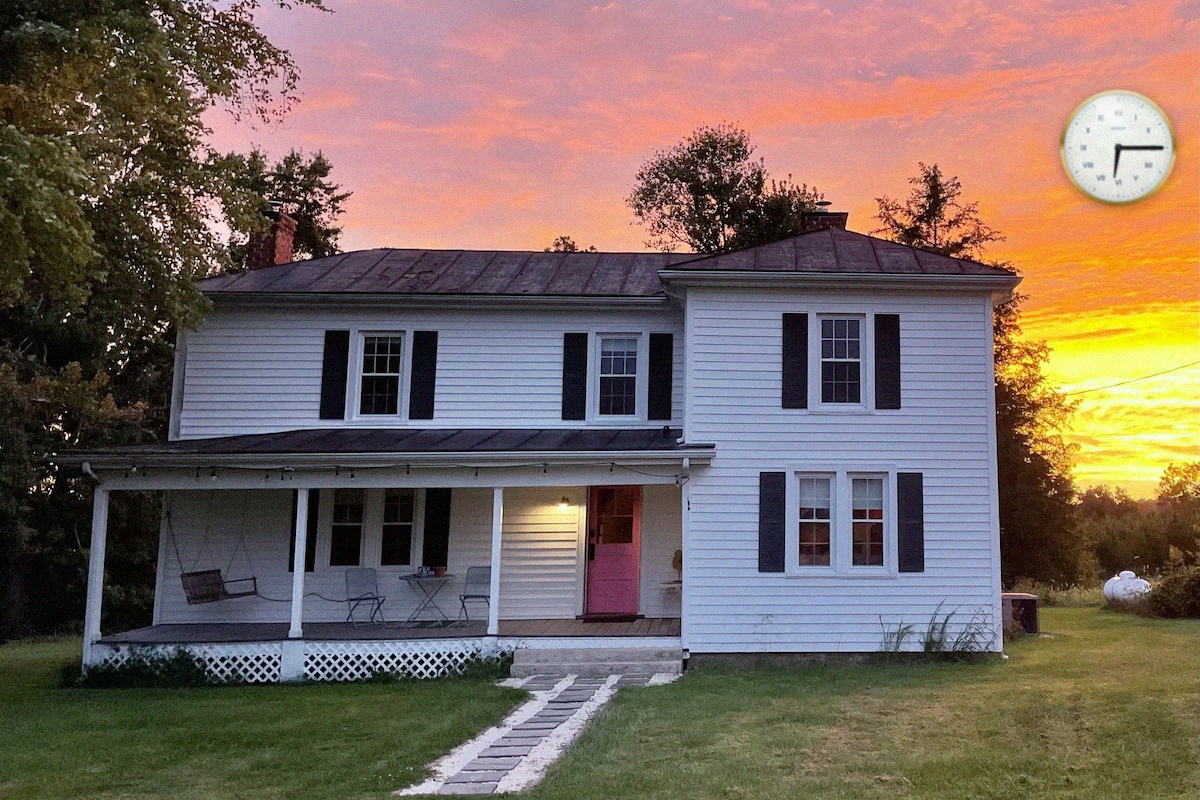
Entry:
6.15
